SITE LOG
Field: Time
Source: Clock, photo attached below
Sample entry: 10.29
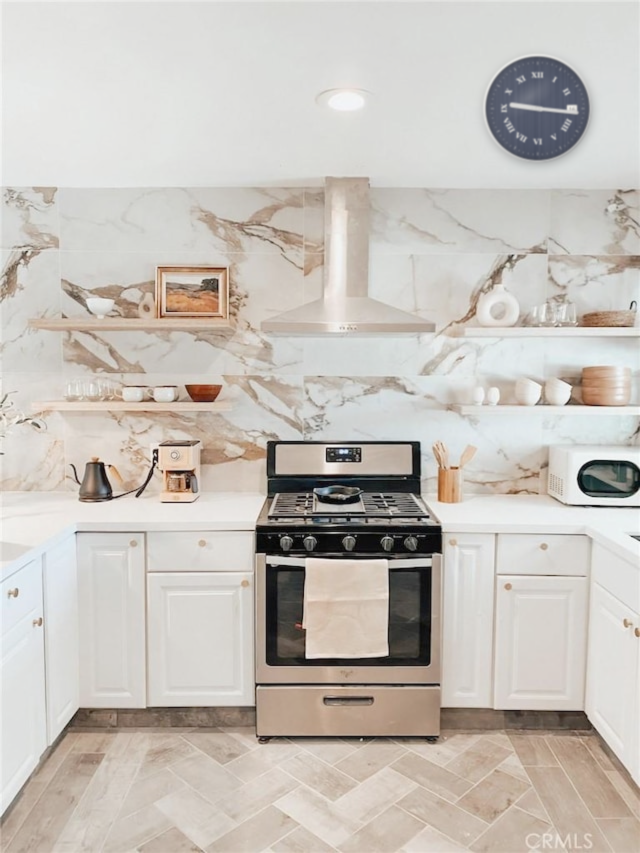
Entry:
9.16
